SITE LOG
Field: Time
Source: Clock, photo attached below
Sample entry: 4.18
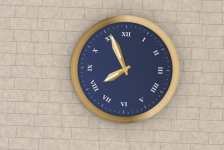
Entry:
7.56
